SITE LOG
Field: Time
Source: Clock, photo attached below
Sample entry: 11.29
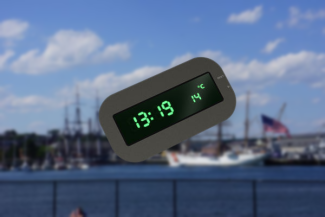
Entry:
13.19
